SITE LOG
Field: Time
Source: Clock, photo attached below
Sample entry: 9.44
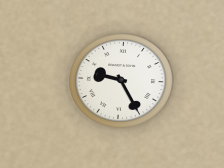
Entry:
9.25
